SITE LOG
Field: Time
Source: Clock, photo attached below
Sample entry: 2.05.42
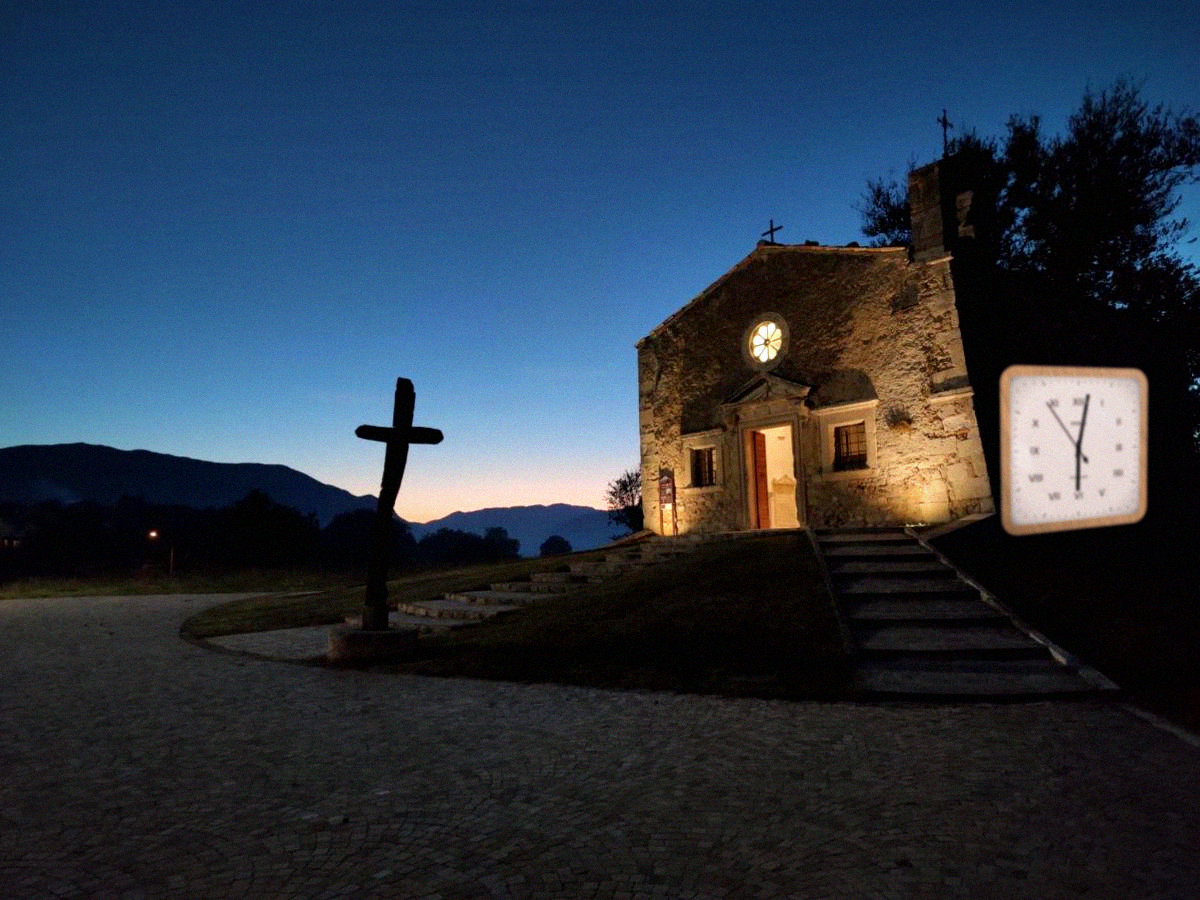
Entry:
6.01.54
